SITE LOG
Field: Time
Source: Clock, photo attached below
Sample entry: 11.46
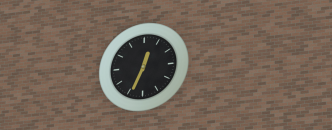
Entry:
12.34
